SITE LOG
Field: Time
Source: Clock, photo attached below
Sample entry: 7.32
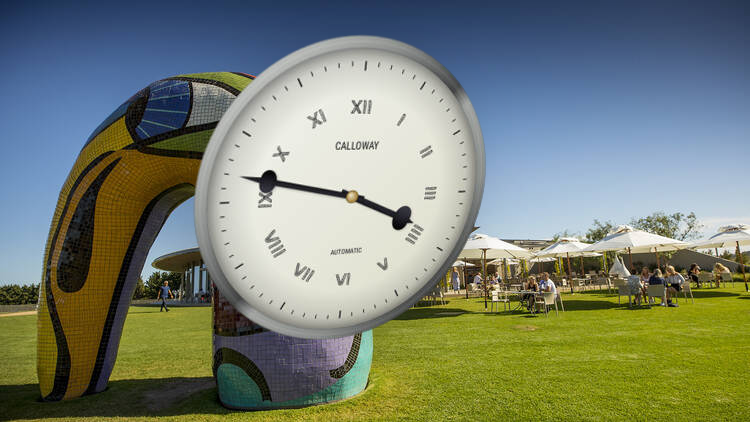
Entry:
3.47
